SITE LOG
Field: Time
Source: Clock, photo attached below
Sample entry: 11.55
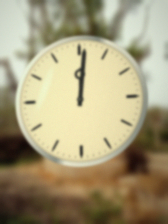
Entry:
12.01
